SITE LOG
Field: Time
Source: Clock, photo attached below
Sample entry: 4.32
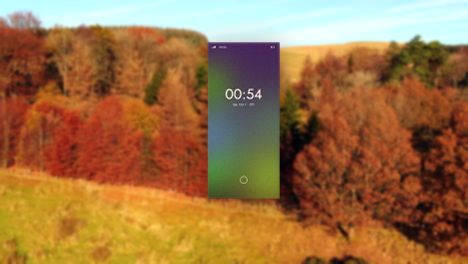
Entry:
0.54
